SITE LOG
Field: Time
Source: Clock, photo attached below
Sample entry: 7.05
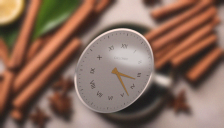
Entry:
3.23
